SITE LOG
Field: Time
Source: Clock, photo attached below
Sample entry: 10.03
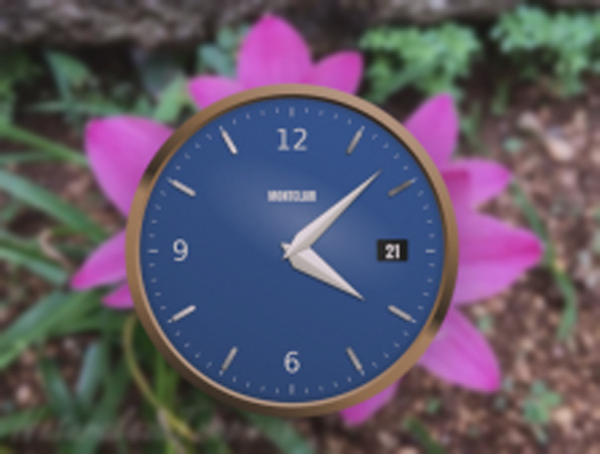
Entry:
4.08
